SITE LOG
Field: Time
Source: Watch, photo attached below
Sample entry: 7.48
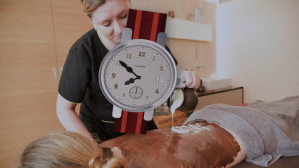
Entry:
7.51
